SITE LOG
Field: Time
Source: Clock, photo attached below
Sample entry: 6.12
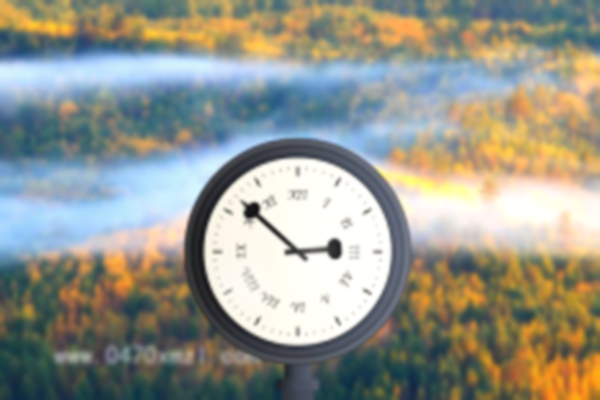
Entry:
2.52
